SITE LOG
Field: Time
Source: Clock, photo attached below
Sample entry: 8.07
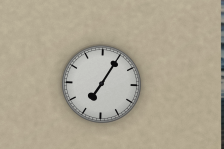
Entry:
7.05
